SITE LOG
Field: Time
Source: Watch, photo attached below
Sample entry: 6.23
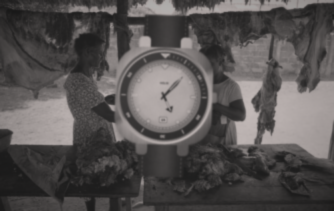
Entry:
5.07
